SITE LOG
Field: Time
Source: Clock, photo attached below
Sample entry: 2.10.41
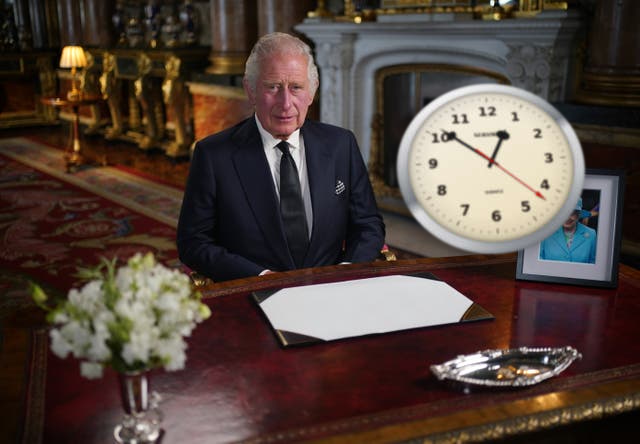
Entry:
12.51.22
